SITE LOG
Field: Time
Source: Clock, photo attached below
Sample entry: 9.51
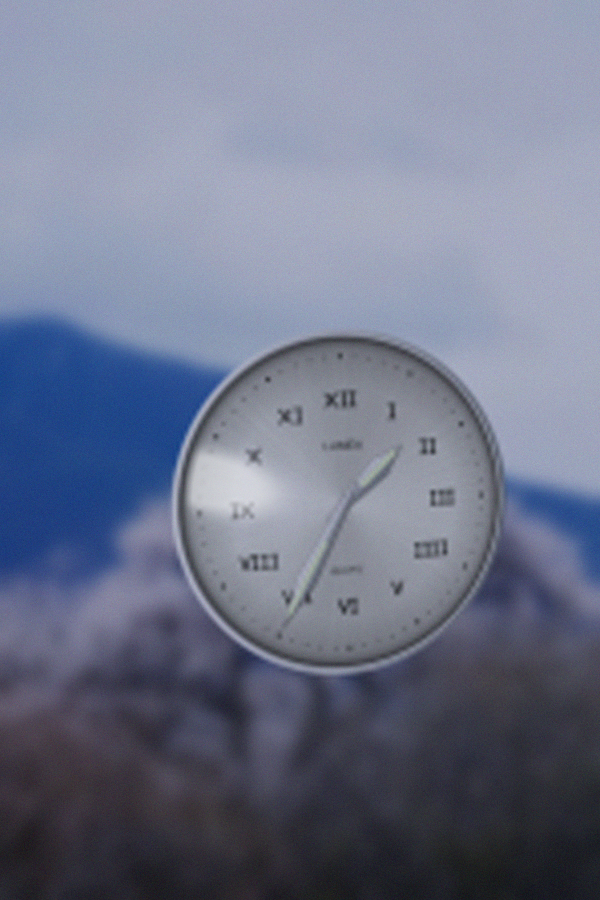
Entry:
1.35
